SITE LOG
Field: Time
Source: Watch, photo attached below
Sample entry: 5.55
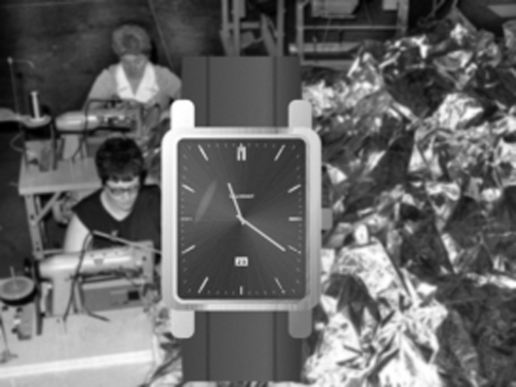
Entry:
11.21
